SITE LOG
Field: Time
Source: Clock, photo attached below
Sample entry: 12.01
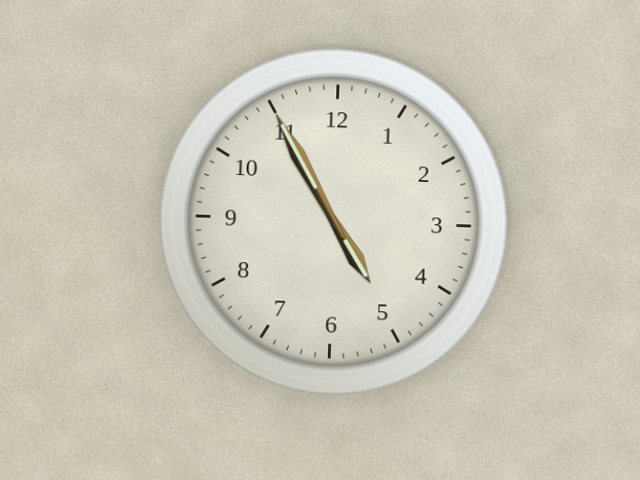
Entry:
4.55
